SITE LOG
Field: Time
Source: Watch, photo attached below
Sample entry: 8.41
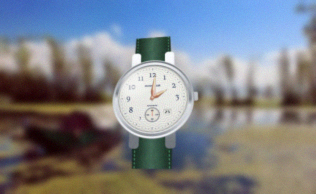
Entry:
2.01
